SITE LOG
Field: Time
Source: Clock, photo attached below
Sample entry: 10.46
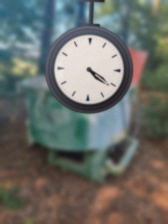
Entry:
4.21
